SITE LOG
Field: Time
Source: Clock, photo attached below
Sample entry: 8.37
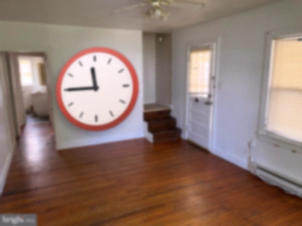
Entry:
11.45
